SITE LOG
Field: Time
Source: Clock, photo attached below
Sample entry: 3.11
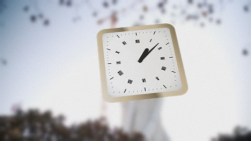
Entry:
1.08
